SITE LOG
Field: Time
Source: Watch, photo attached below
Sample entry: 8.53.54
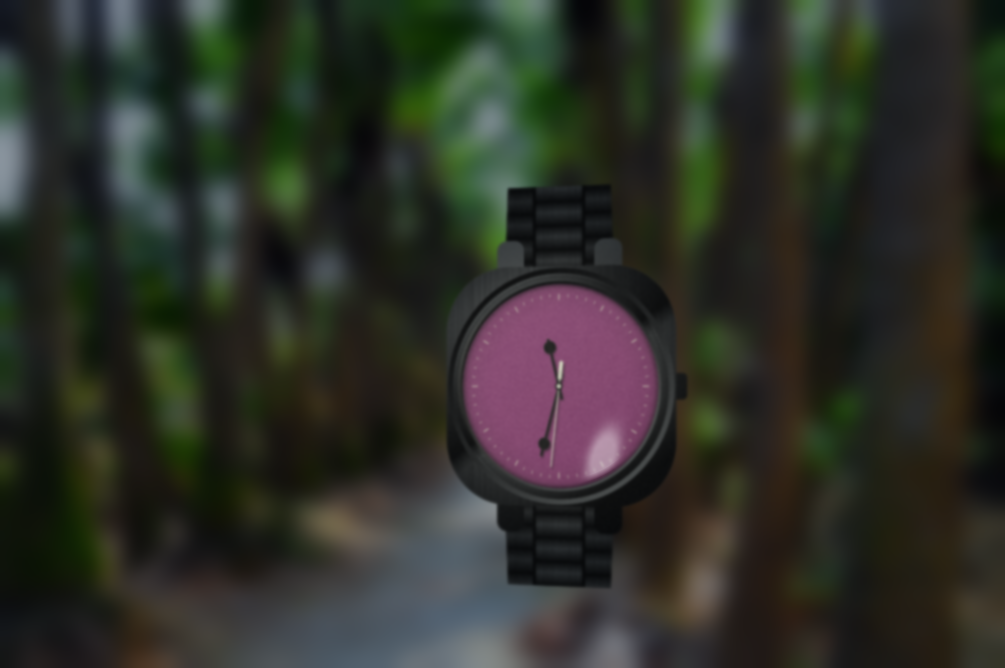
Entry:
11.32.31
